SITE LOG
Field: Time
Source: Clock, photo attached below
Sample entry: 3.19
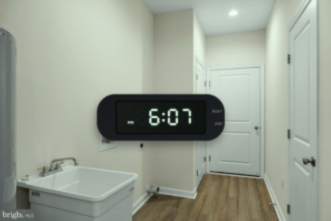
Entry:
6.07
